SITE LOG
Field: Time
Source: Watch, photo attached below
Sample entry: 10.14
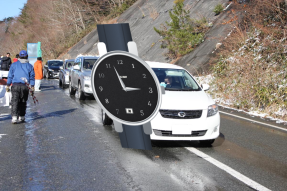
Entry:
2.57
